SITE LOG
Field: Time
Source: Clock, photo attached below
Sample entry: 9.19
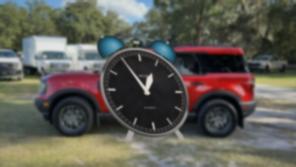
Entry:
12.55
